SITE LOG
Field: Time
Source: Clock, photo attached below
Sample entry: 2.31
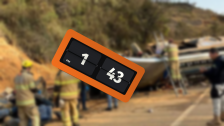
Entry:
1.43
